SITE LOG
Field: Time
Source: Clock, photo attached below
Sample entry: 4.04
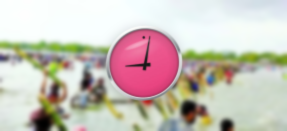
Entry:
9.02
